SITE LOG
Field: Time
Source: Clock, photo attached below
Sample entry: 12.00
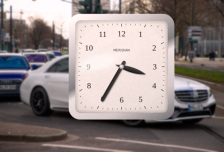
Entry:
3.35
